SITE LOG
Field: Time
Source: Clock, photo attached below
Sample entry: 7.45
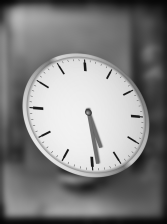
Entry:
5.29
